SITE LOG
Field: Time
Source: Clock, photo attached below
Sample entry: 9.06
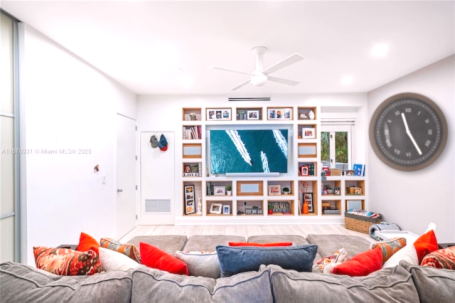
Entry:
11.25
